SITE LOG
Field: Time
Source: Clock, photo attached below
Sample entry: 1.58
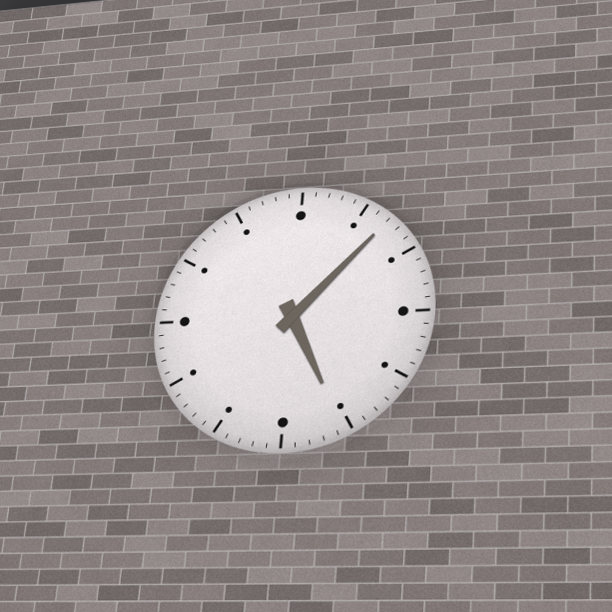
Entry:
5.07
